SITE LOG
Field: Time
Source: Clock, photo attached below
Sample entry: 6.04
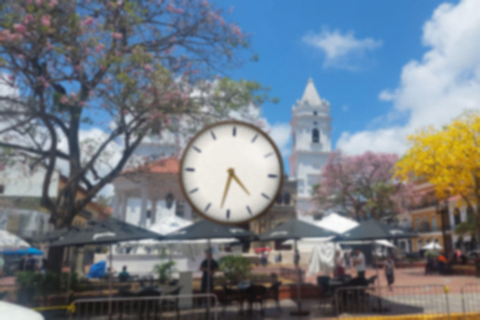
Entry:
4.32
